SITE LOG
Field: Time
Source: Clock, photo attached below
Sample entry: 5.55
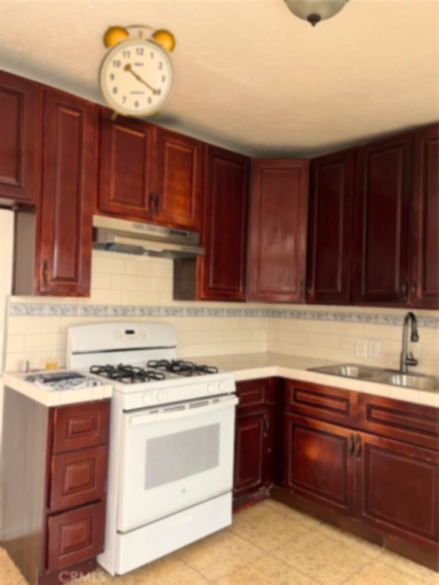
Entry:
10.21
